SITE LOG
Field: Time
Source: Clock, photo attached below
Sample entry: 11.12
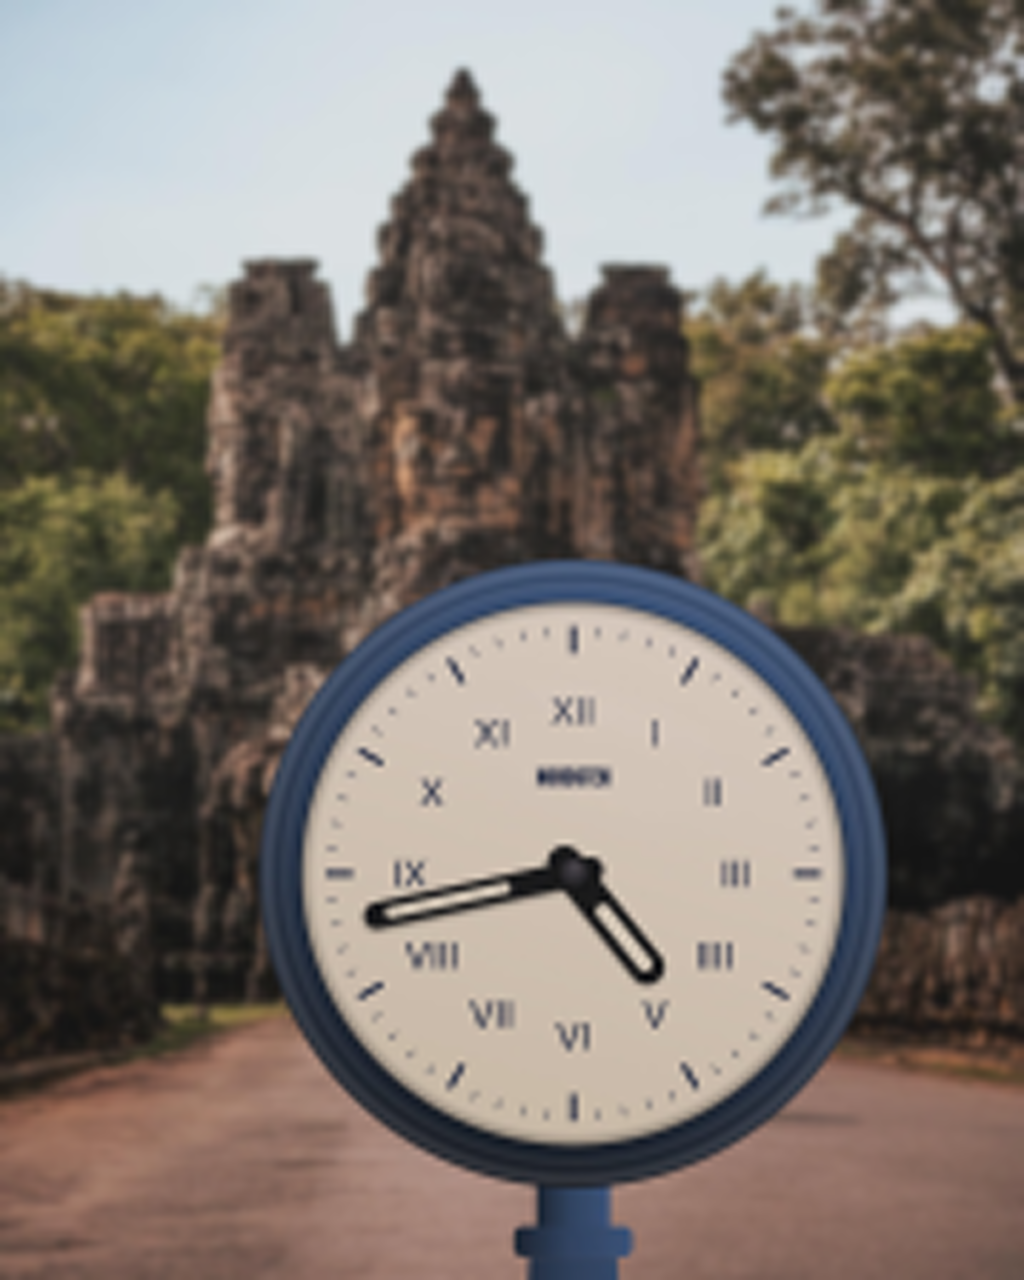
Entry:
4.43
